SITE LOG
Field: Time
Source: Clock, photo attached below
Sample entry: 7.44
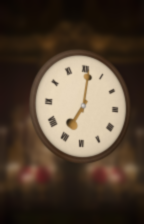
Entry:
7.01
